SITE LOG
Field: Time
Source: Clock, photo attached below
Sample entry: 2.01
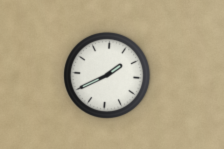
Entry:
1.40
